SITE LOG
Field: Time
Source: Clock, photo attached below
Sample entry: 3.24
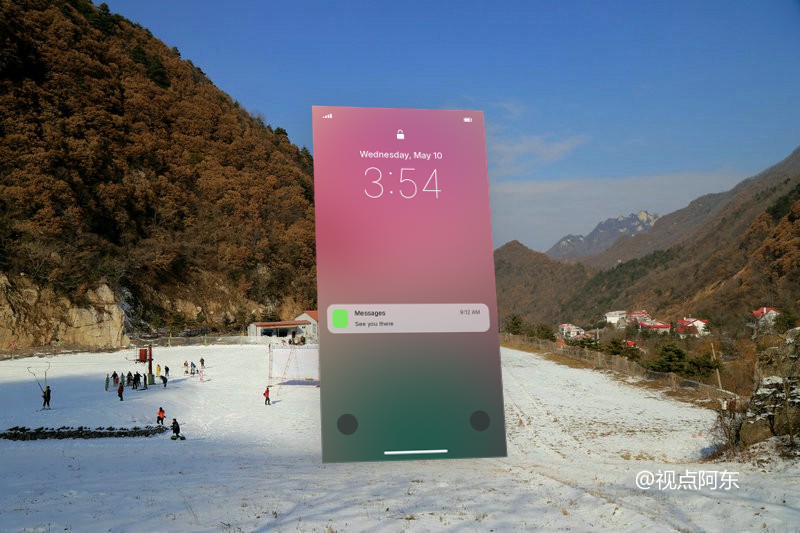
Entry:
3.54
